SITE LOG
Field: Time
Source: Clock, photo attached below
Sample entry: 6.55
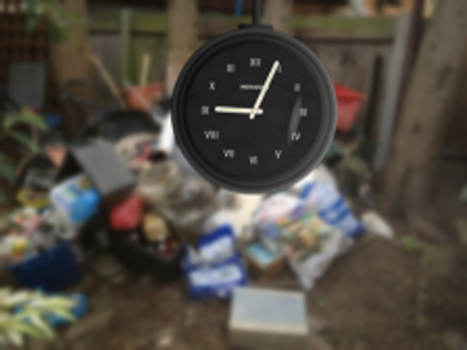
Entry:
9.04
